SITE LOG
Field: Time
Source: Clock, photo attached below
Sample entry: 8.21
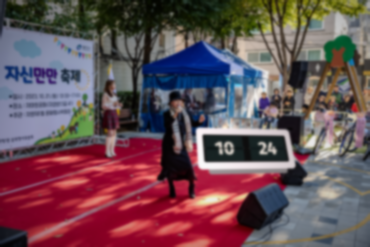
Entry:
10.24
